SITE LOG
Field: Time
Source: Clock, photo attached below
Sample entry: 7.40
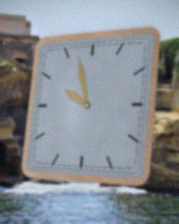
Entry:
9.57
